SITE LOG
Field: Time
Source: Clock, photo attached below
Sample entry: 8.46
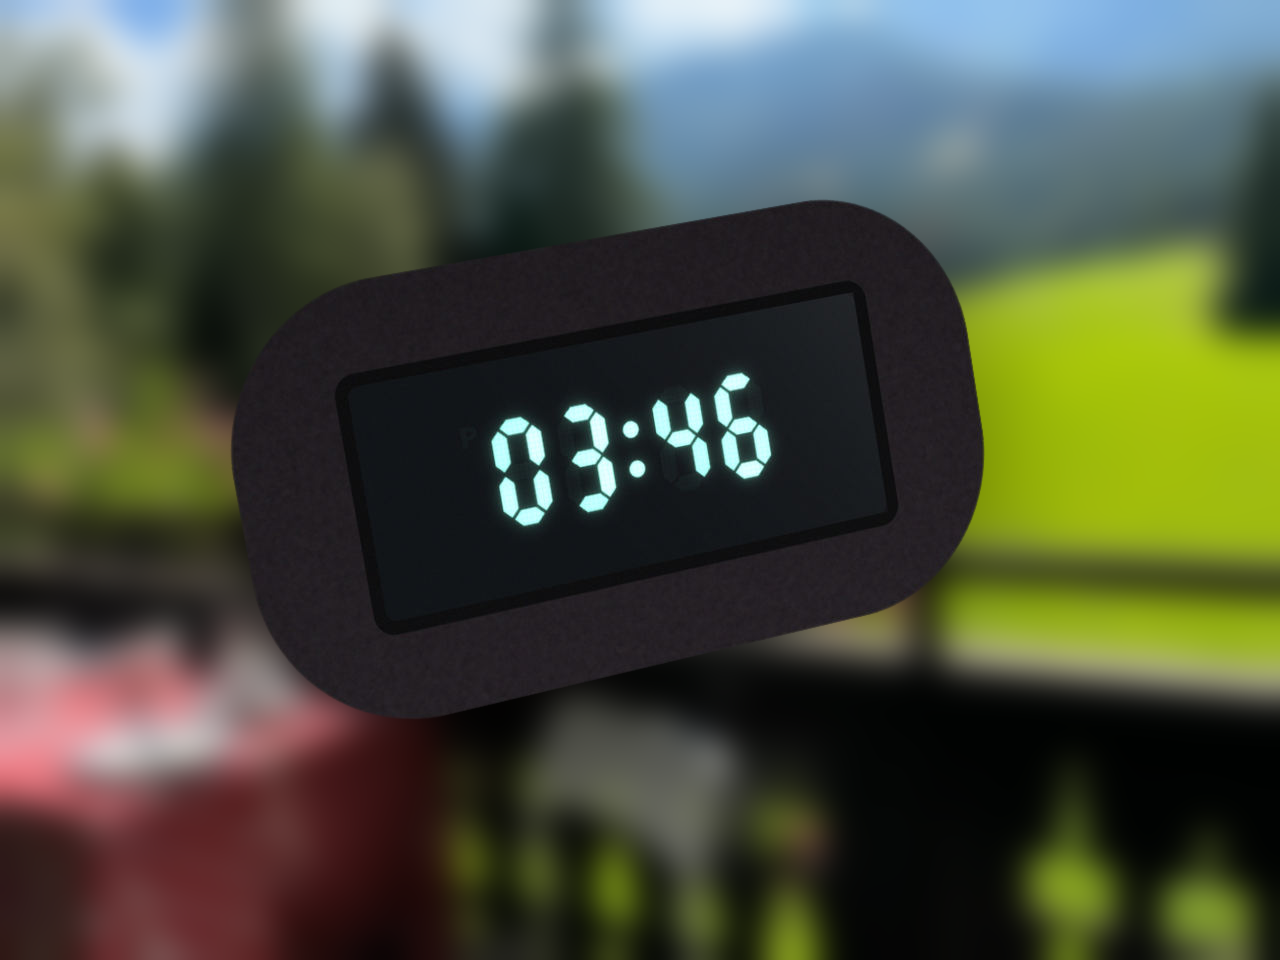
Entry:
3.46
